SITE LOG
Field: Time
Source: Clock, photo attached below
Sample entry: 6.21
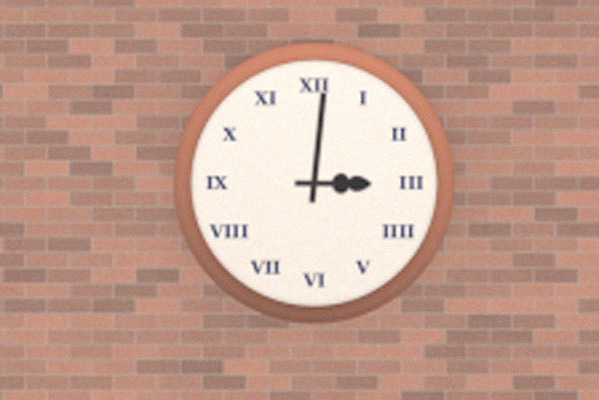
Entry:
3.01
